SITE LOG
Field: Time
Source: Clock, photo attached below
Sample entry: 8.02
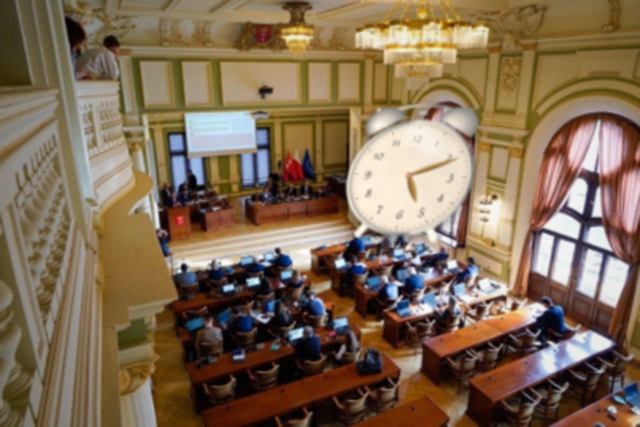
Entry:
5.11
